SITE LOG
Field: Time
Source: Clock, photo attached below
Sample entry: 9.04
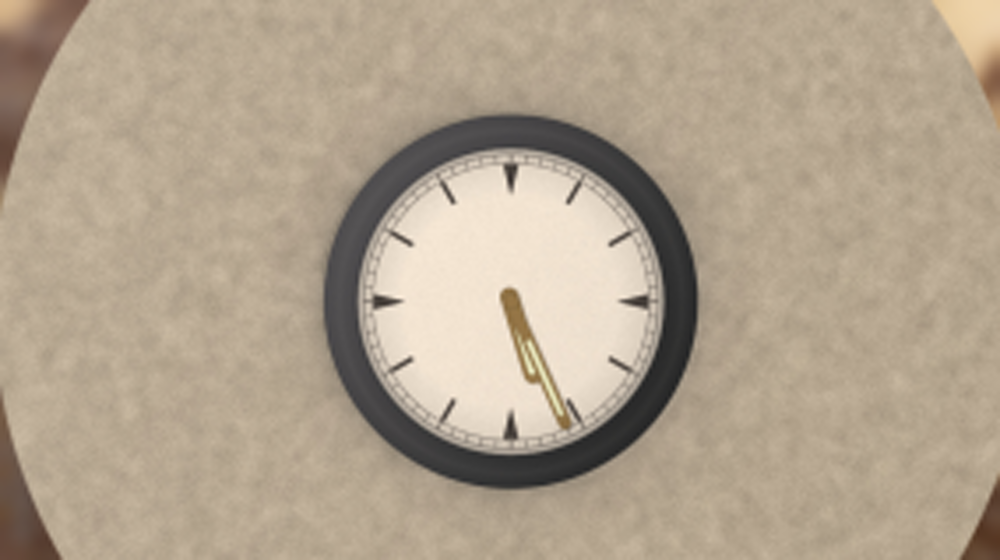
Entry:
5.26
